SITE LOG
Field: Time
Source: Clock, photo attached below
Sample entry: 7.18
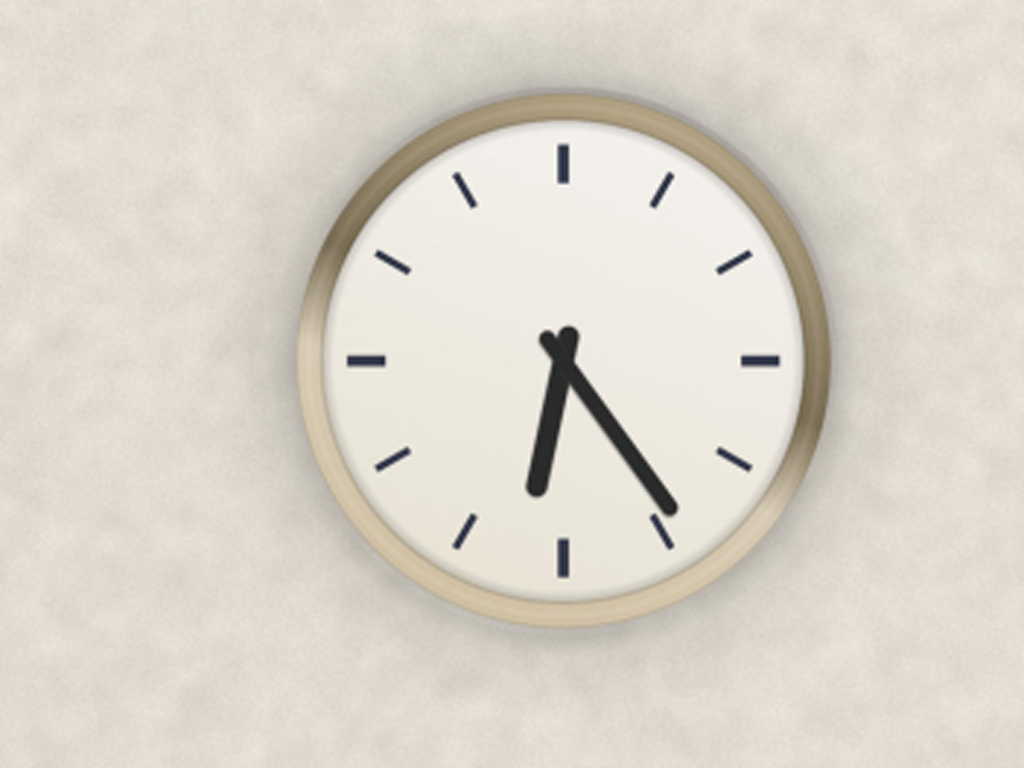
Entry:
6.24
